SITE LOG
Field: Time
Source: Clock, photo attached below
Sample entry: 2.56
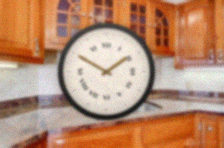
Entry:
1.50
